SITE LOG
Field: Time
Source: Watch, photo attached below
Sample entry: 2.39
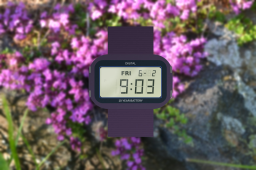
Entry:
9.03
